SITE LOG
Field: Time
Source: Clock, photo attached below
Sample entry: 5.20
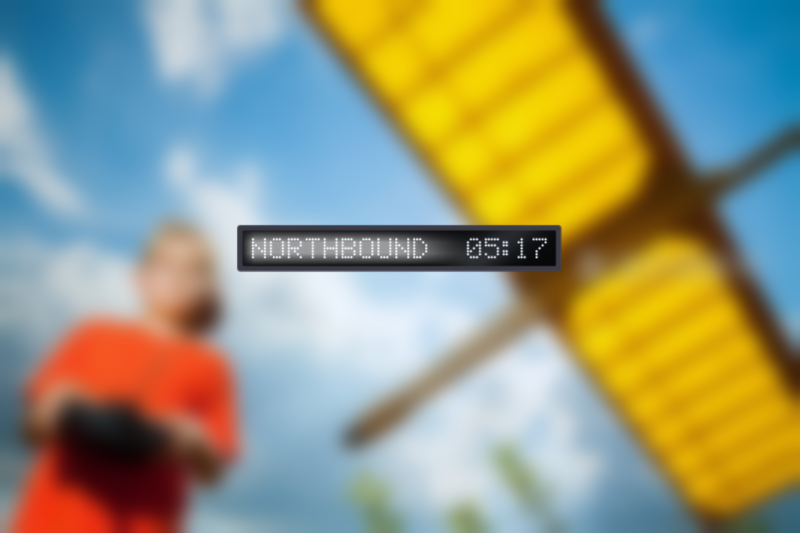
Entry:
5.17
